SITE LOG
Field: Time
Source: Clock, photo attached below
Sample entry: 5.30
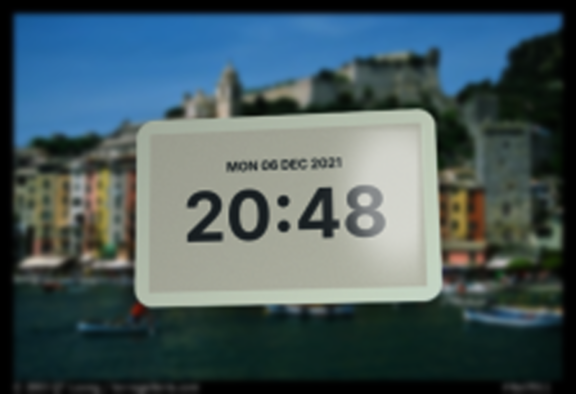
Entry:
20.48
